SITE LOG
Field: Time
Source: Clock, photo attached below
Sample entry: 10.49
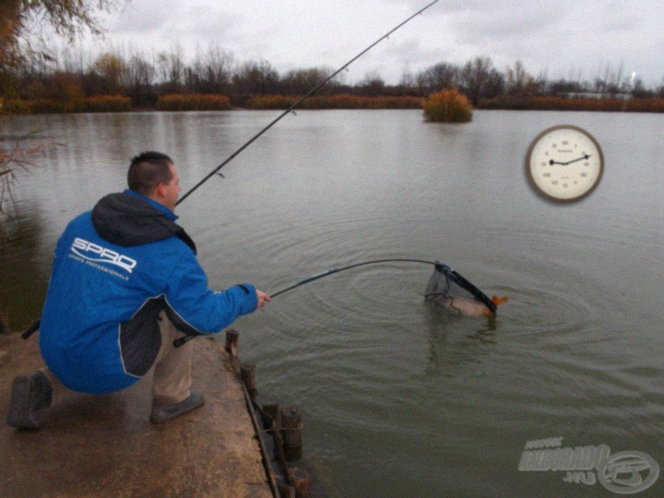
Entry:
9.12
